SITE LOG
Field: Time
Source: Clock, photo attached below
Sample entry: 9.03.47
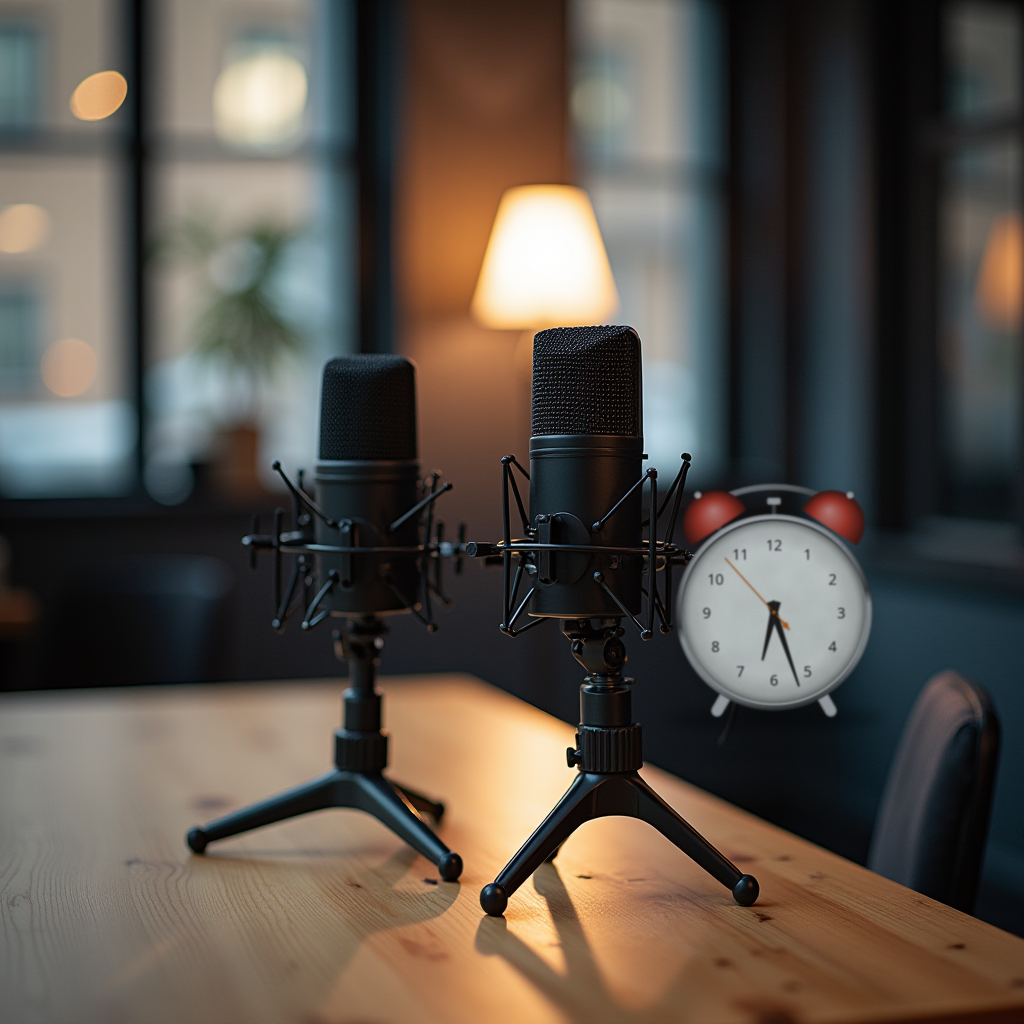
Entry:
6.26.53
